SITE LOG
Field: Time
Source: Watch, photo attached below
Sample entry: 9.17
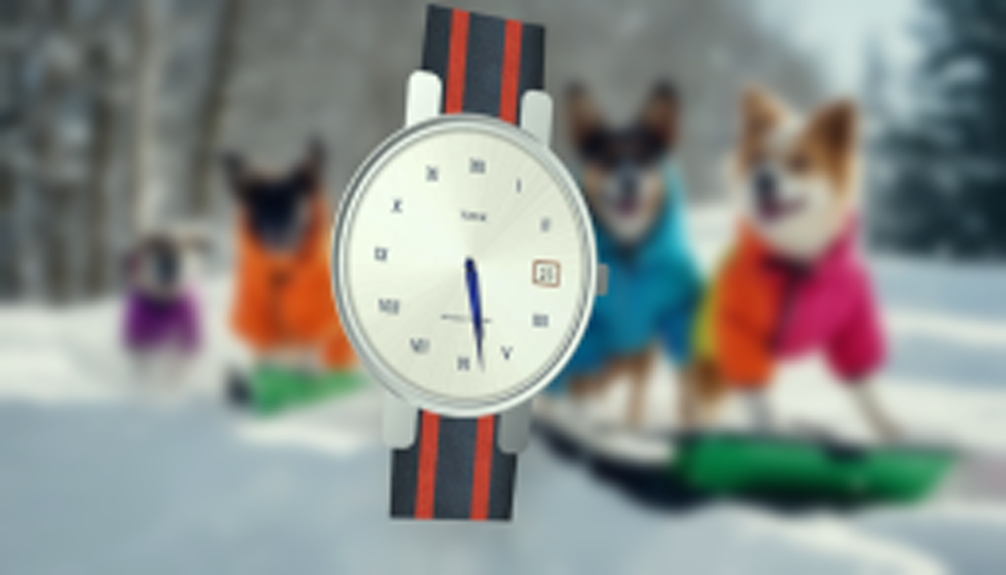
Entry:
5.28
